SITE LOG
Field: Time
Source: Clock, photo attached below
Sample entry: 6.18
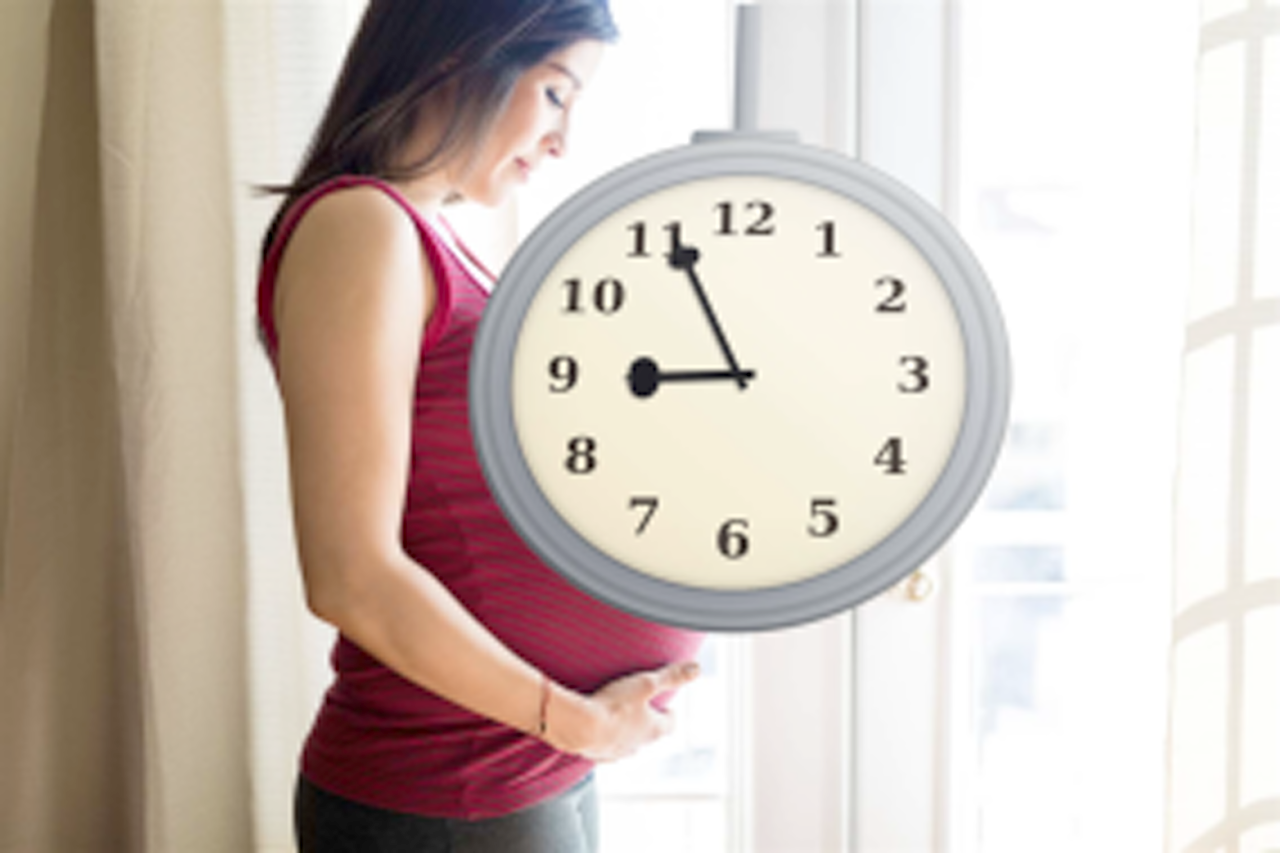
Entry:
8.56
